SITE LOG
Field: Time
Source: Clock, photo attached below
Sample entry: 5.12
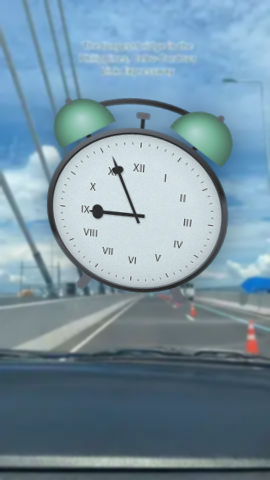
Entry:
8.56
